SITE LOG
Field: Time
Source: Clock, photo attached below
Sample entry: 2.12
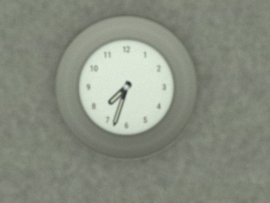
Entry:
7.33
